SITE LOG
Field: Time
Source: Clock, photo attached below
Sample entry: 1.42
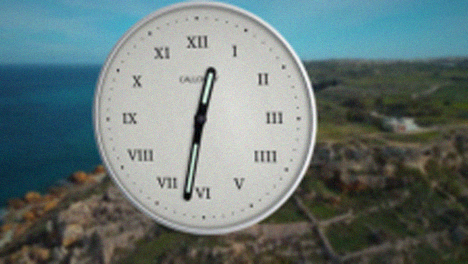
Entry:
12.32
